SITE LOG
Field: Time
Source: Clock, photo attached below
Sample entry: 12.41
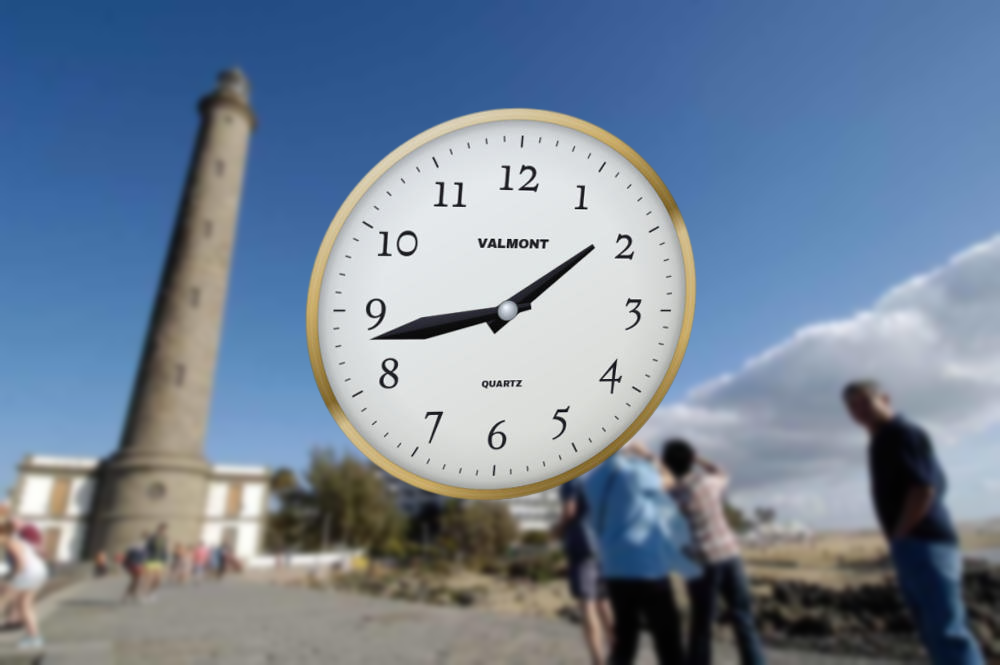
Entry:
1.43
